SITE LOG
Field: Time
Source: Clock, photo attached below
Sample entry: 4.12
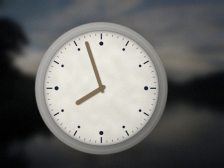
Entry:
7.57
